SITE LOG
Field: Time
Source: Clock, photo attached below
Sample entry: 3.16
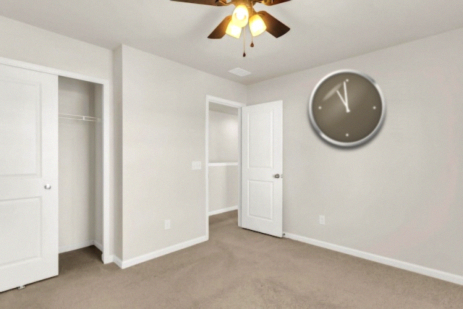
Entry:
10.59
